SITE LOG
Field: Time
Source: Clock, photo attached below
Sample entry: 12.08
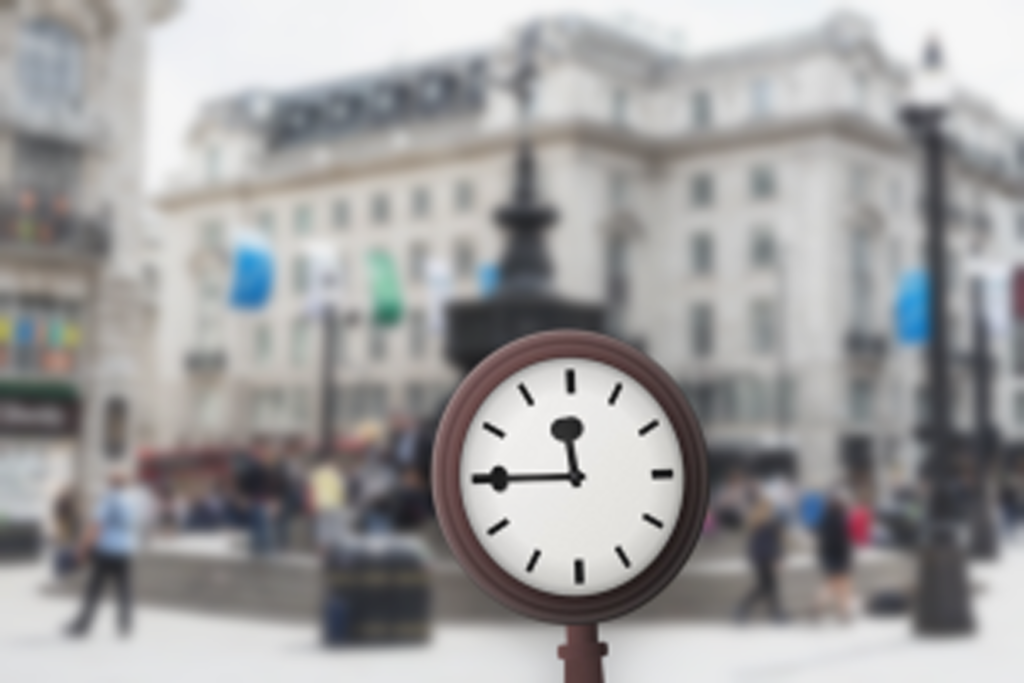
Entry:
11.45
